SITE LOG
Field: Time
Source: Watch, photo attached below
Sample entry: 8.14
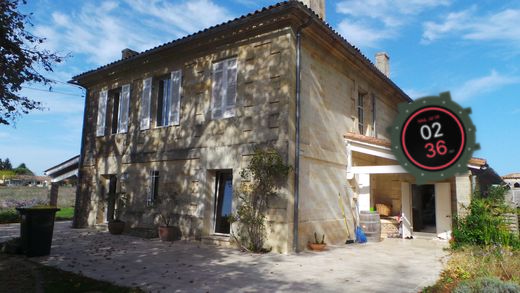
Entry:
2.36
